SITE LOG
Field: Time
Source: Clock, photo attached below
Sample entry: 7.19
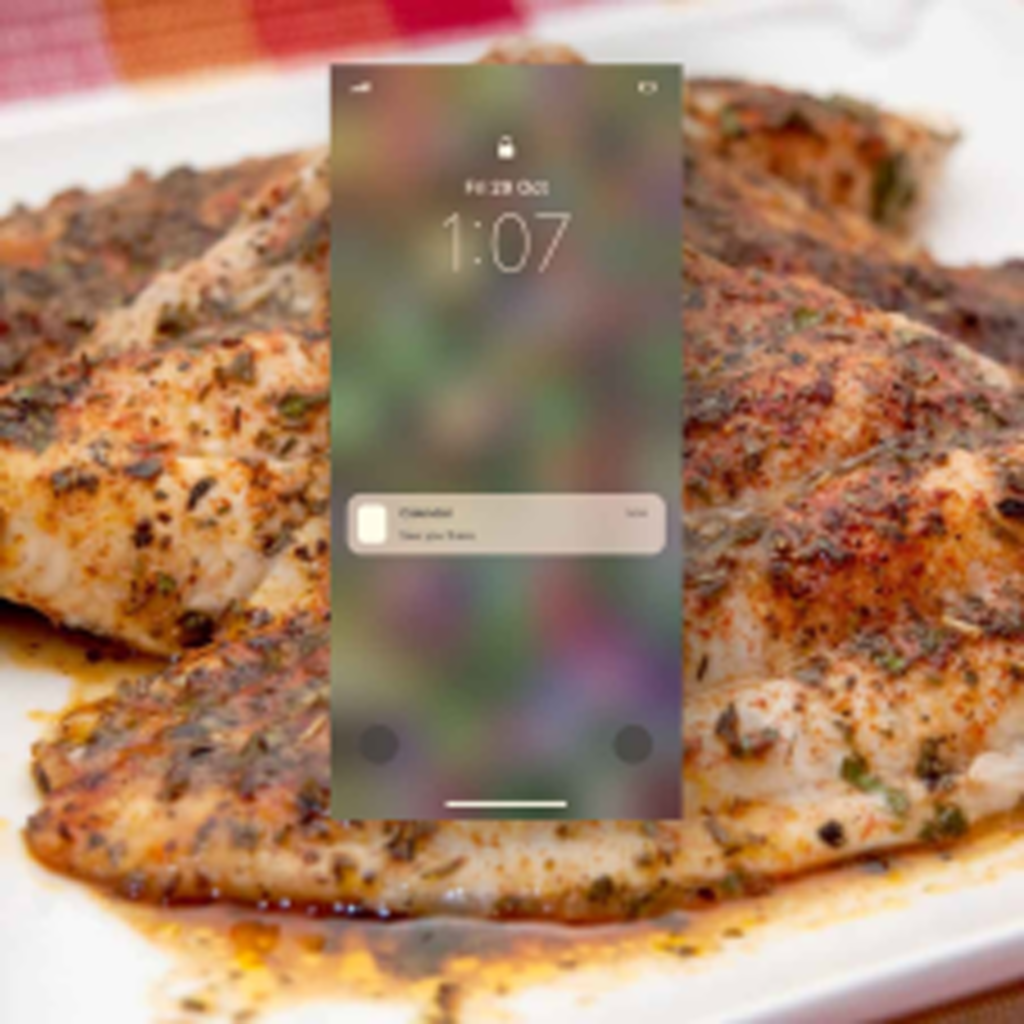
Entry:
1.07
